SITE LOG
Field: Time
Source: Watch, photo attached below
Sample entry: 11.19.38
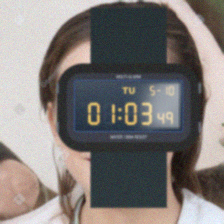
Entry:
1.03.49
